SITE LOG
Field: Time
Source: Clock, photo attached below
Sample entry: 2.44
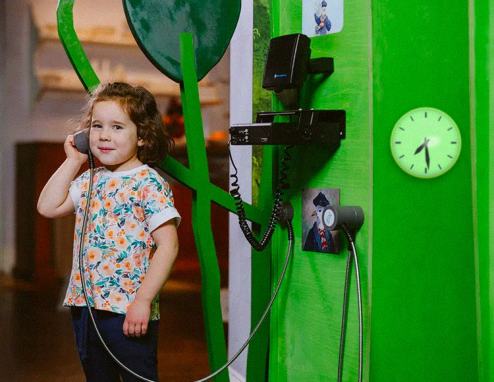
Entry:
7.29
